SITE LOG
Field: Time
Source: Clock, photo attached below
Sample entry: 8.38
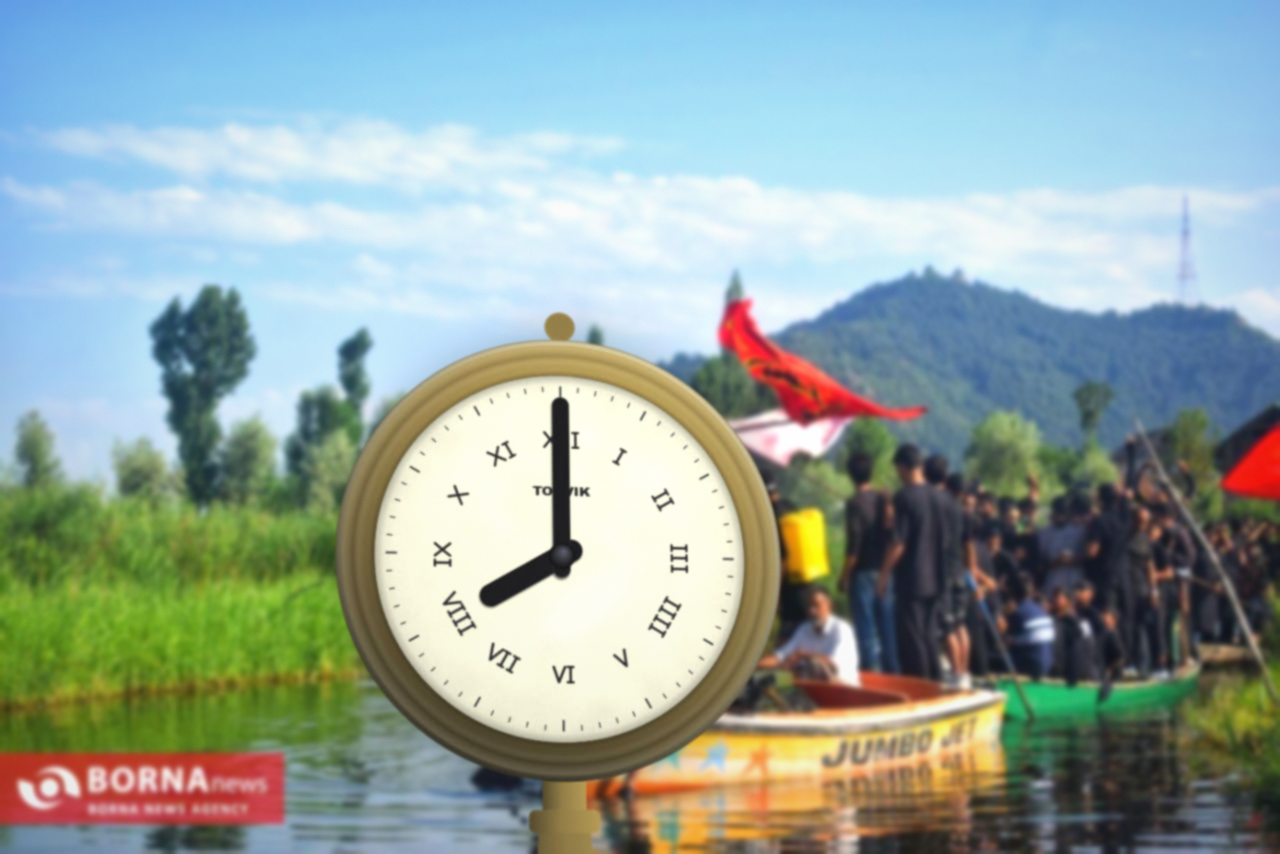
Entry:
8.00
